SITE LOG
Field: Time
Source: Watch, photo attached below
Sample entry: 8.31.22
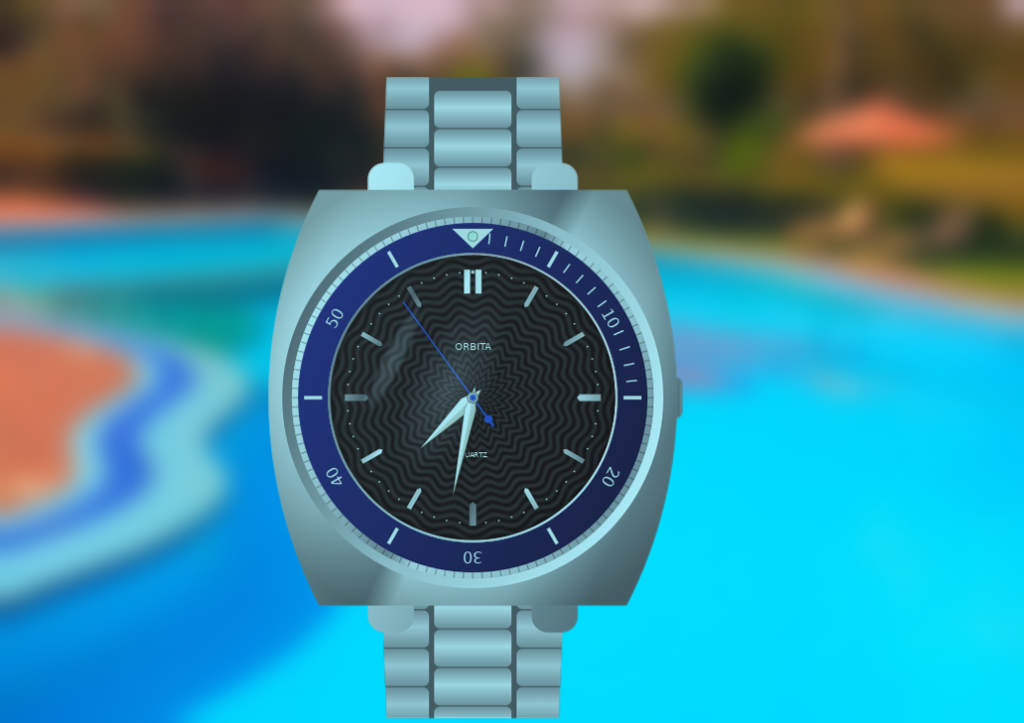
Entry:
7.31.54
